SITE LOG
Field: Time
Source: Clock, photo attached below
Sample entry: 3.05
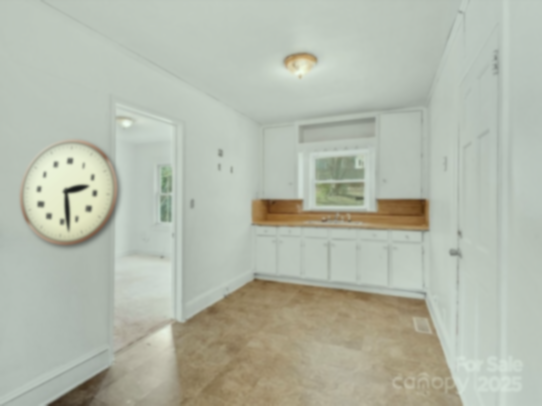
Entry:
2.28
